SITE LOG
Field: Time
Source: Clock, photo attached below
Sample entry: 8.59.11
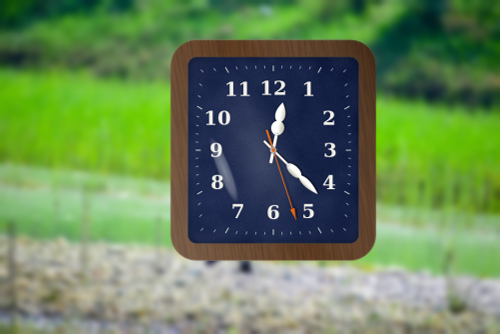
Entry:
12.22.27
